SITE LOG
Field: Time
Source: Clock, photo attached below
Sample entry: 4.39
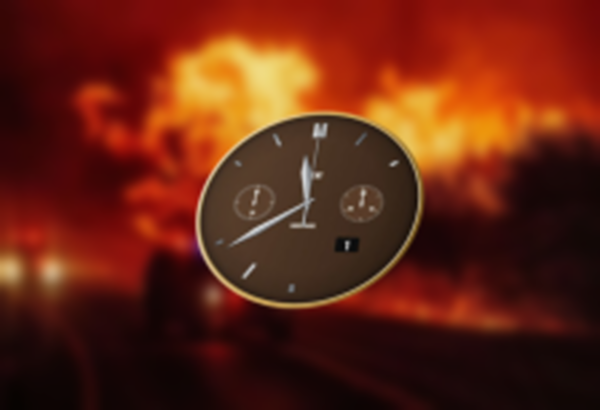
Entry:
11.39
